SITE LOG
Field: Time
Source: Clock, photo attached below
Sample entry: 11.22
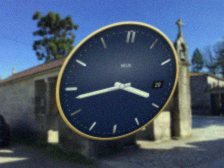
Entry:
3.43
